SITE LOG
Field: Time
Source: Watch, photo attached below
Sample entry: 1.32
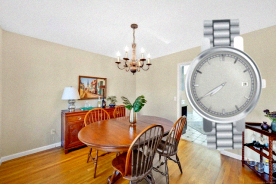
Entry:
7.40
